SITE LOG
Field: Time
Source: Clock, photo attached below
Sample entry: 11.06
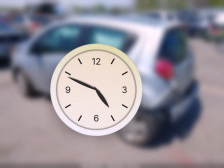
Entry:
4.49
